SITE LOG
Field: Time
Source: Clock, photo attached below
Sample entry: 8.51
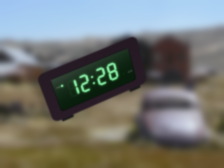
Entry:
12.28
